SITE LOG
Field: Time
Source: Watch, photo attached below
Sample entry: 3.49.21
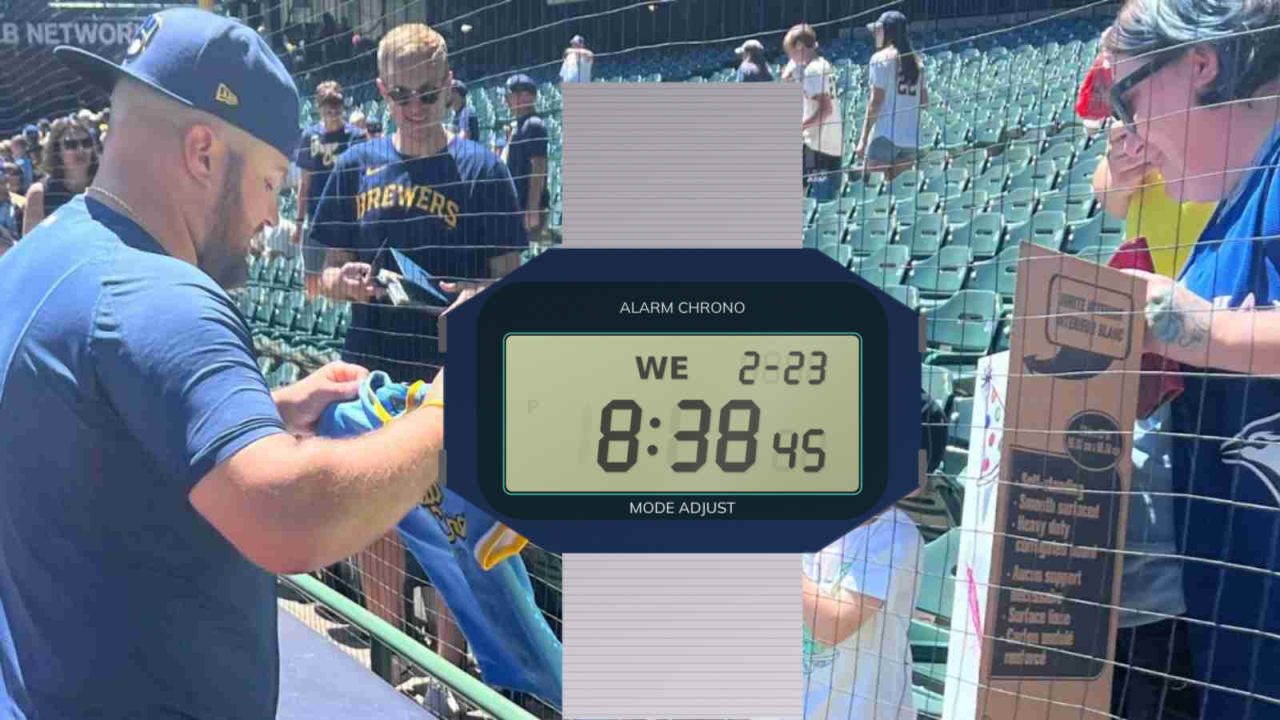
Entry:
8.38.45
